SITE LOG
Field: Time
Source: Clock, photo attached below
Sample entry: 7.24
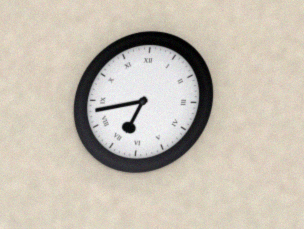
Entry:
6.43
